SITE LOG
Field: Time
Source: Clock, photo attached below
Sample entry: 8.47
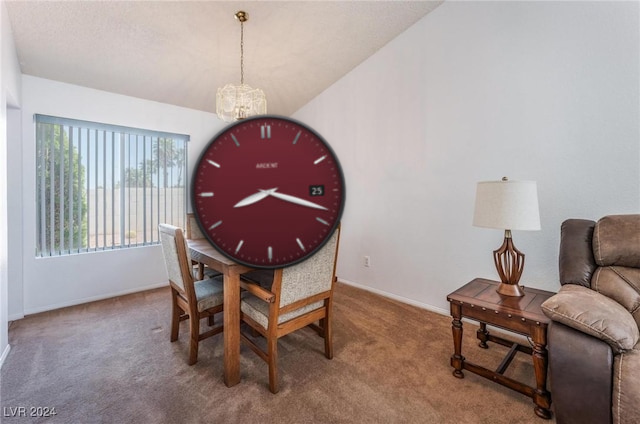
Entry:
8.18
